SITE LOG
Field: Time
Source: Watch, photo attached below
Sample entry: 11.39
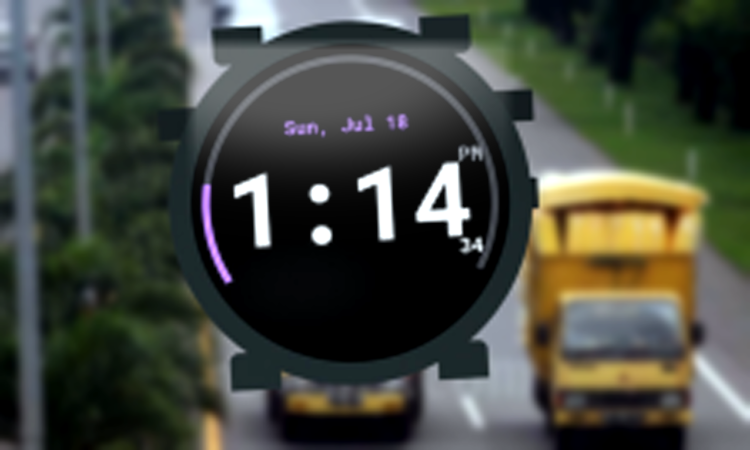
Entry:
1.14
